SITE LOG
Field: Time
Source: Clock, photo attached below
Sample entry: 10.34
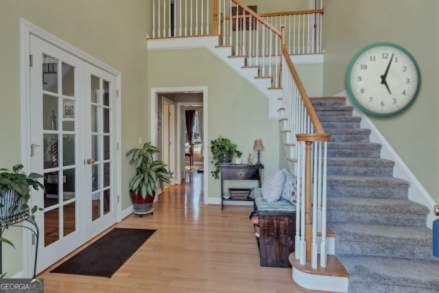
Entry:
5.03
